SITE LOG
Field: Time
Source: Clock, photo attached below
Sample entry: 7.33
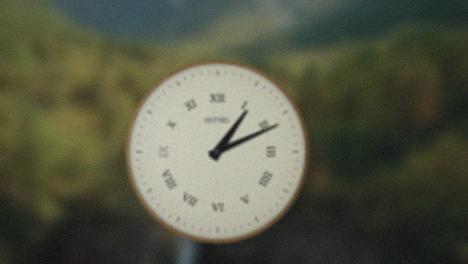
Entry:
1.11
